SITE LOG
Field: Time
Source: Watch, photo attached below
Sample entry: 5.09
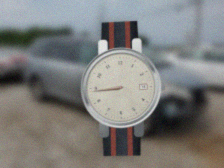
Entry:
8.44
